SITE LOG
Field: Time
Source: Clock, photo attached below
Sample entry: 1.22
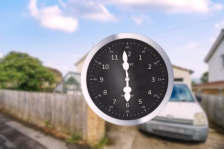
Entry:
5.59
